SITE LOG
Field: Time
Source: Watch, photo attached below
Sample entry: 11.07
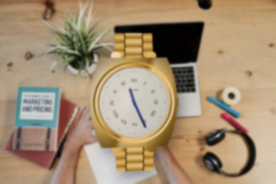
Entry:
11.26
